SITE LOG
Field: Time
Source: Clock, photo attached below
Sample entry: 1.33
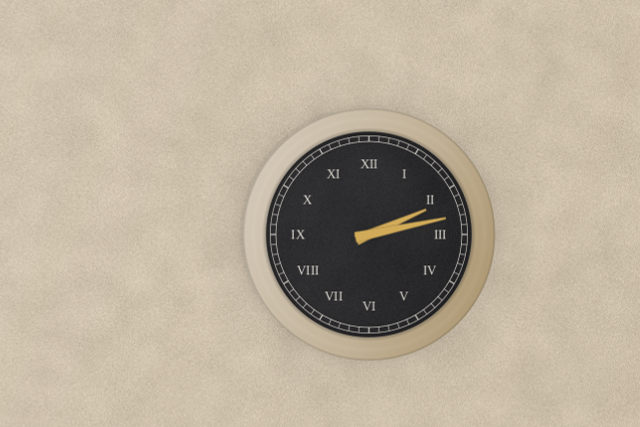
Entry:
2.13
